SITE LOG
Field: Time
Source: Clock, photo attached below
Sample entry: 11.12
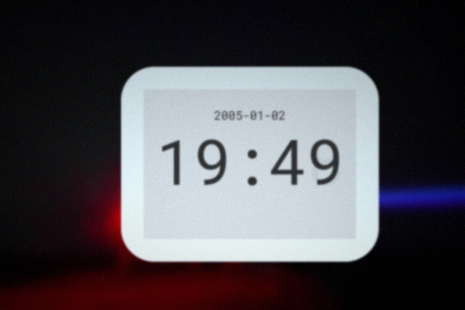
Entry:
19.49
